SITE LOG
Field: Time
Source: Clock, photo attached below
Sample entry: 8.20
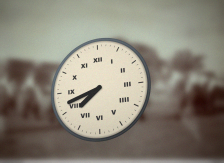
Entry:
7.42
